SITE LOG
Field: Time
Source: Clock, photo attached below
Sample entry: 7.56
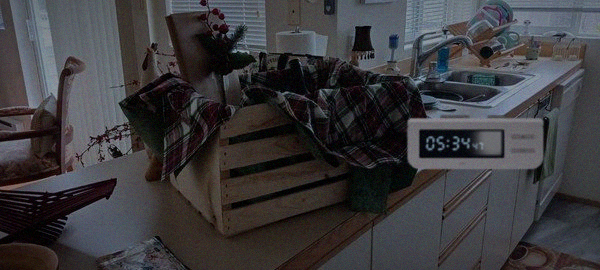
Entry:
5.34
